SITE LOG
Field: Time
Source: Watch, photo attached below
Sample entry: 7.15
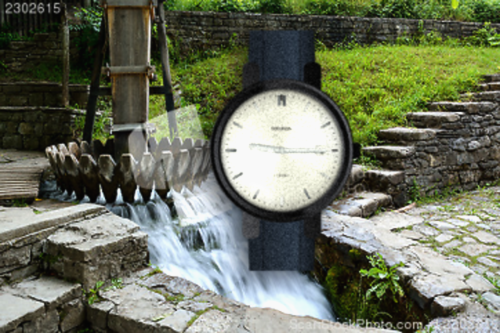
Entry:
9.15
